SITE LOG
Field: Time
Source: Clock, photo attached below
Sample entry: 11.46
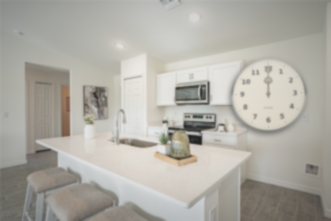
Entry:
12.00
